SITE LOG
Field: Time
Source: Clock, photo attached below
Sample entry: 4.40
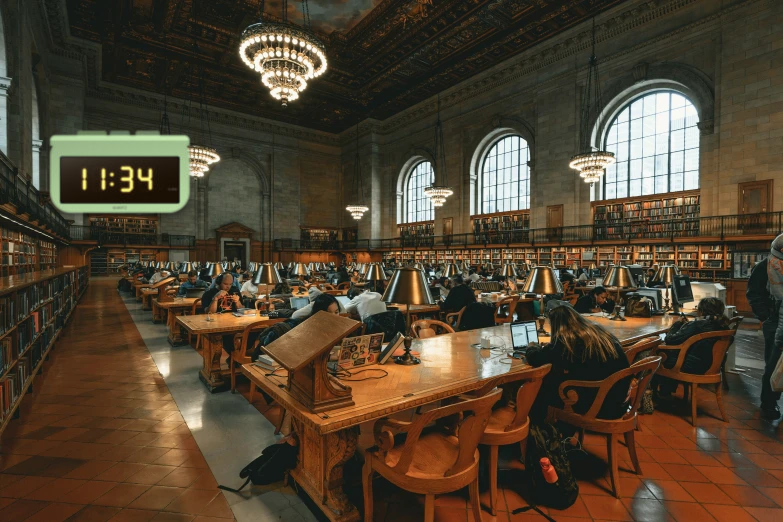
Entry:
11.34
